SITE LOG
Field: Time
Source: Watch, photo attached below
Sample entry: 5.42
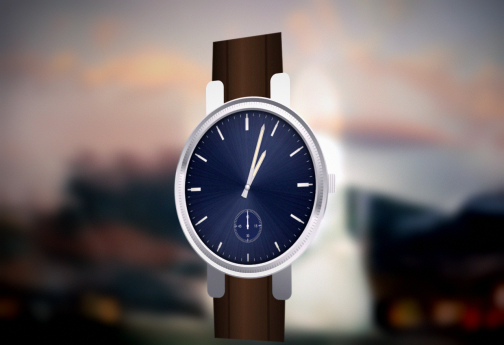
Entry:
1.03
